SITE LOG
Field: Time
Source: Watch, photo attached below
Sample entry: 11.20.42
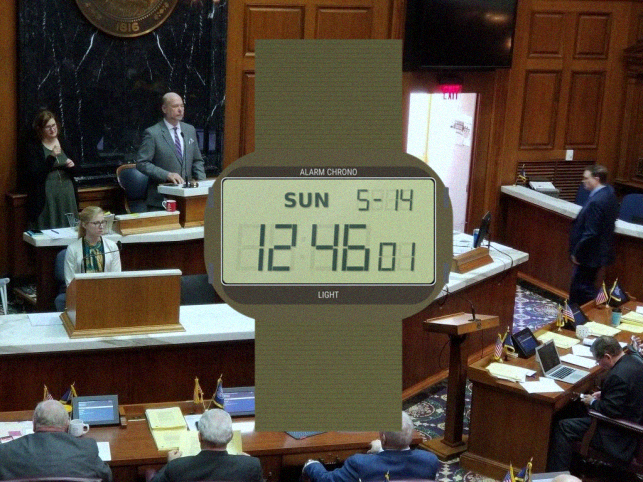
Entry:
12.46.01
